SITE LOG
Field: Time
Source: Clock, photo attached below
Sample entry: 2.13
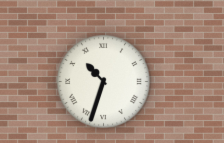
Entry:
10.33
